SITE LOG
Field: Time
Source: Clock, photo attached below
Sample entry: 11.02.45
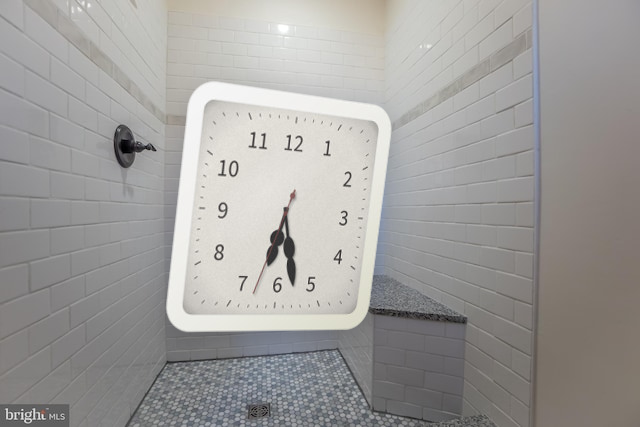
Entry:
6.27.33
